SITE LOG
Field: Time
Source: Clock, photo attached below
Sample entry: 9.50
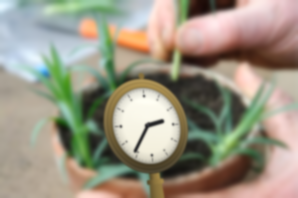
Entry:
2.36
